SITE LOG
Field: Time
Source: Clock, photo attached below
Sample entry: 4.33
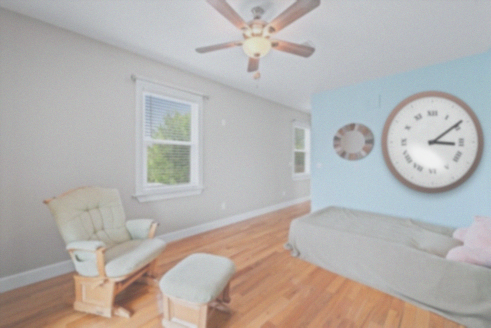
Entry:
3.09
